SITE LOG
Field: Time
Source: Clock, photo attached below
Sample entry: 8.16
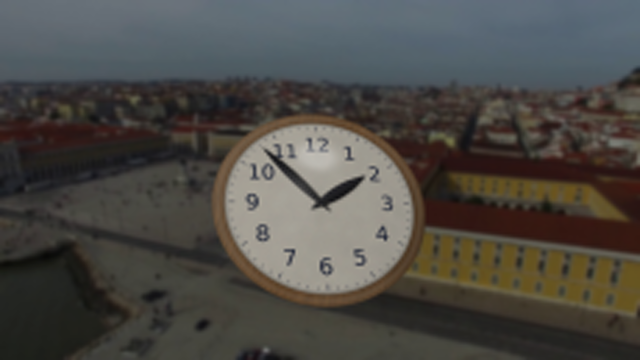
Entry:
1.53
